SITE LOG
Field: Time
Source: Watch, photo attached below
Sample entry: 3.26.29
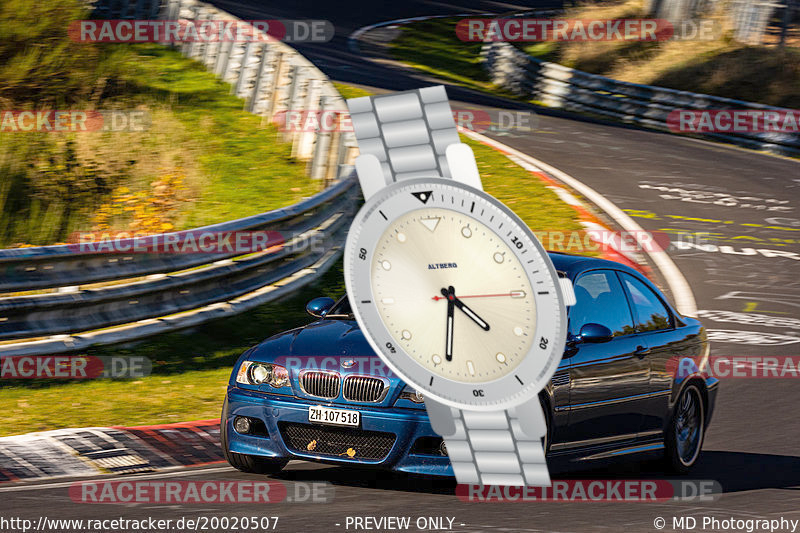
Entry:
4.33.15
